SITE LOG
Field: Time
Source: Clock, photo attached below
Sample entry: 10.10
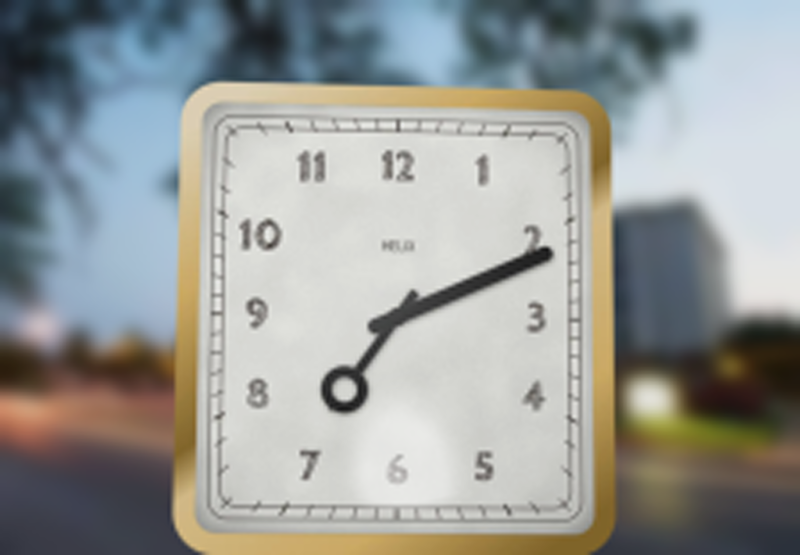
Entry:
7.11
